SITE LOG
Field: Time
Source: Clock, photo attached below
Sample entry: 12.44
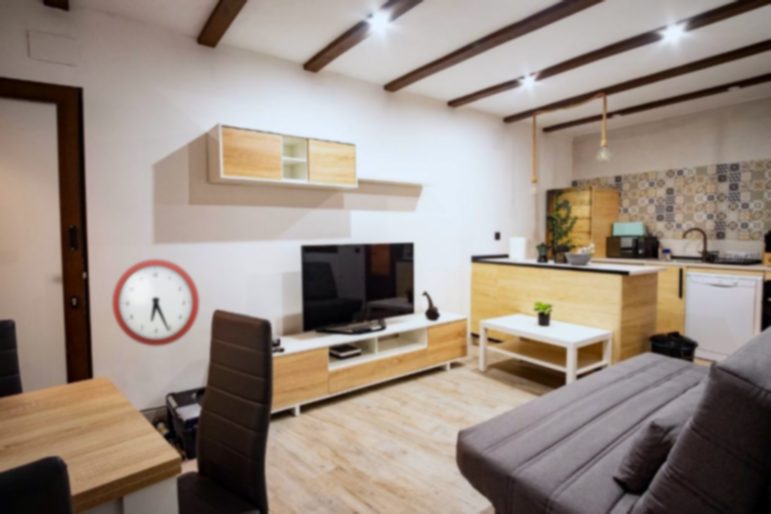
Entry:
6.26
